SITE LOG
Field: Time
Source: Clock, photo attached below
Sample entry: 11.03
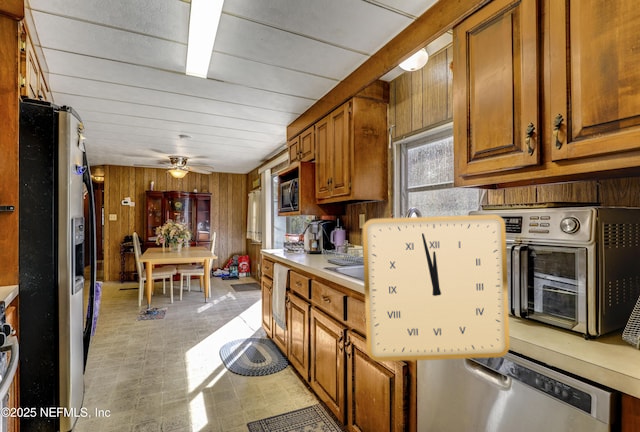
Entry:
11.58
